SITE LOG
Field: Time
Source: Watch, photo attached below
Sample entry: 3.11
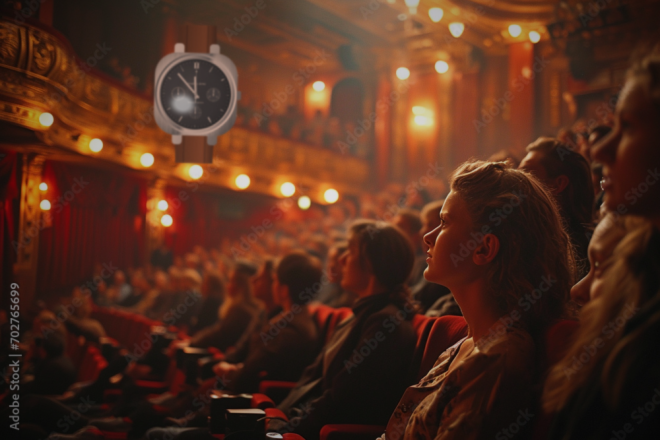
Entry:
11.53
